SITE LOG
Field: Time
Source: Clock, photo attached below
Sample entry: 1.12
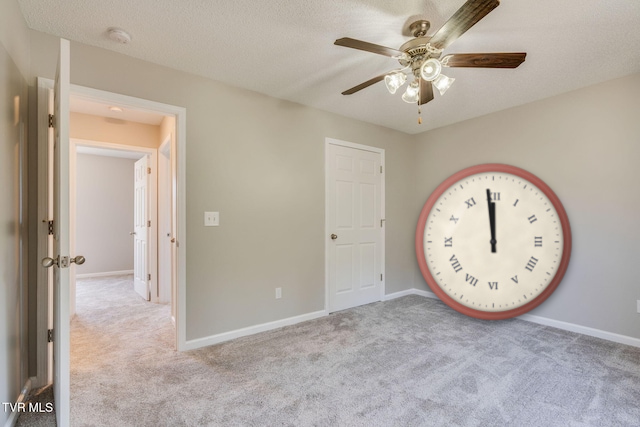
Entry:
11.59
